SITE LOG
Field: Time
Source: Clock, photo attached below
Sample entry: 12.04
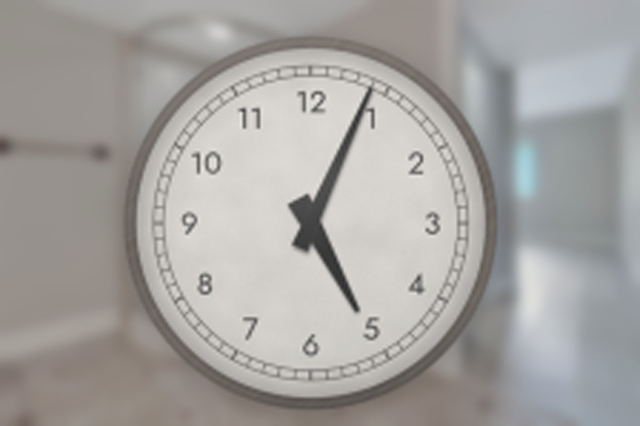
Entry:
5.04
